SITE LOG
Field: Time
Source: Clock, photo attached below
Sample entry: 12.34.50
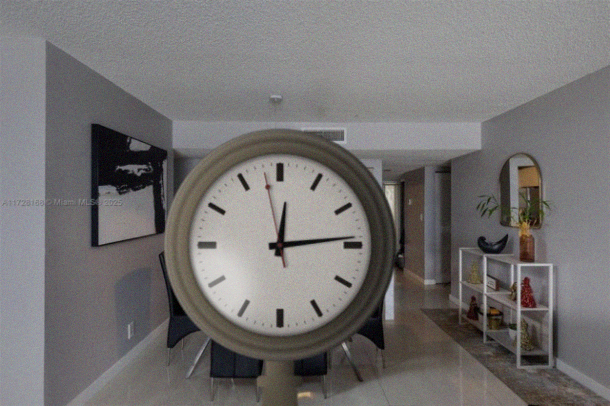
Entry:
12.13.58
